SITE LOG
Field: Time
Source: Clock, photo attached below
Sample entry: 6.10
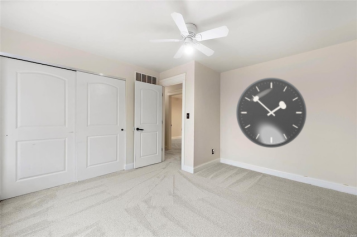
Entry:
1.52
